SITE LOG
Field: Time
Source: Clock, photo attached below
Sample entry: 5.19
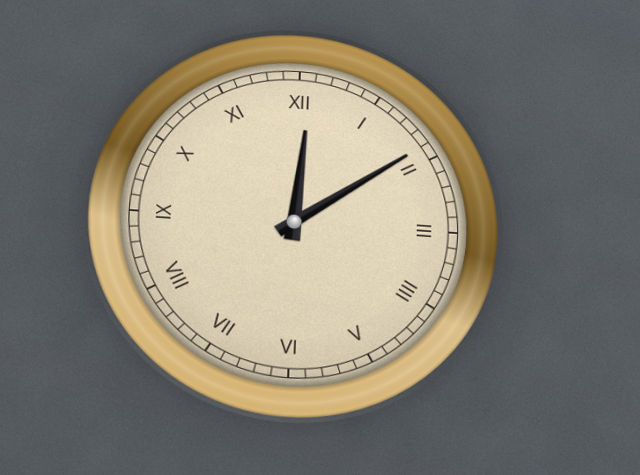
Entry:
12.09
